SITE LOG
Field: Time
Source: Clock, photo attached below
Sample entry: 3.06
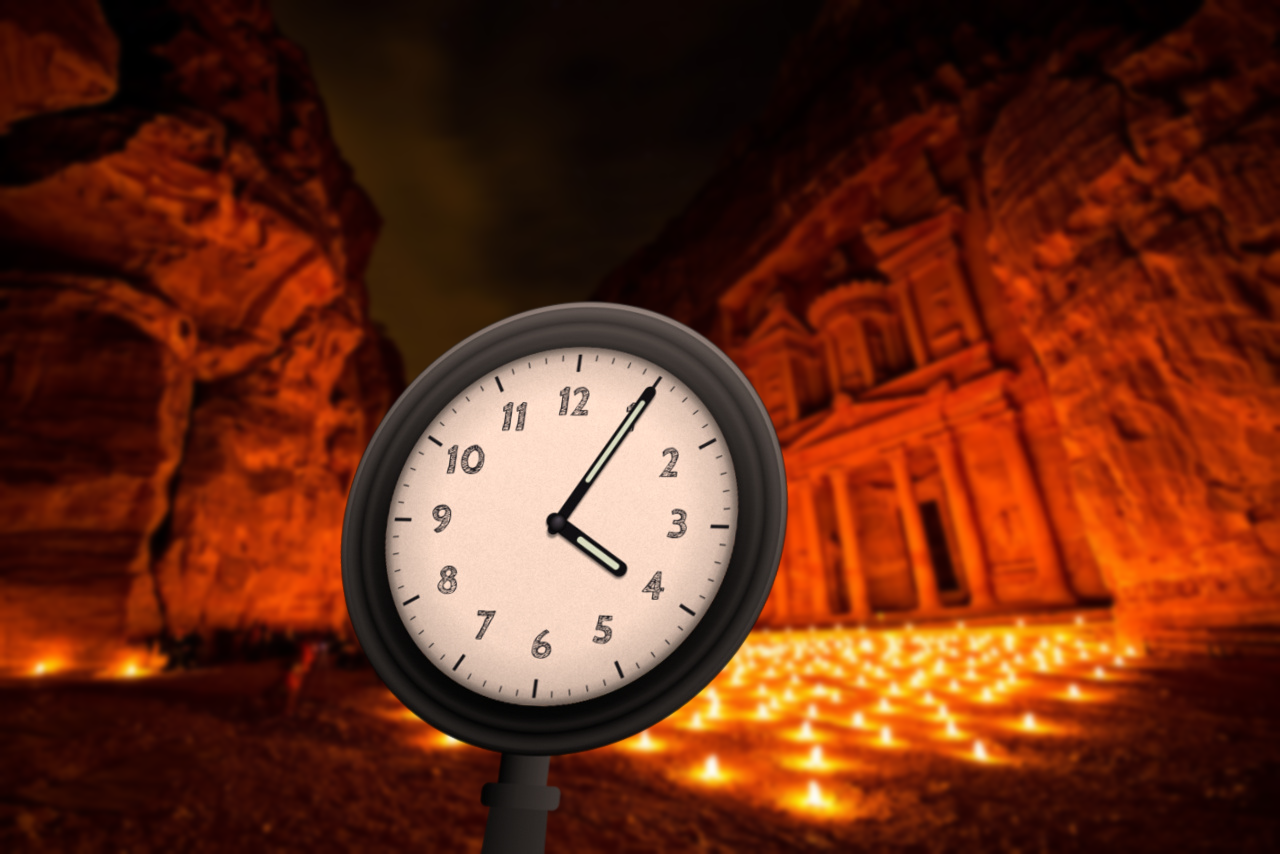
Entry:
4.05
